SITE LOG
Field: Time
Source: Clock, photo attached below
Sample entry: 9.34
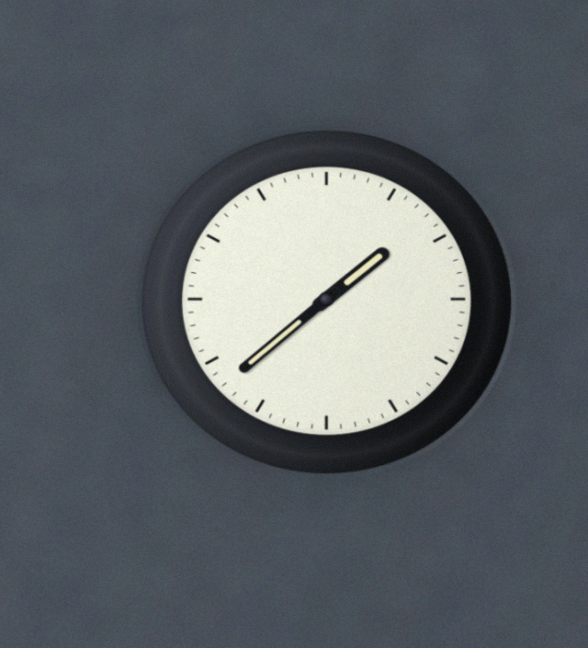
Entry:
1.38
